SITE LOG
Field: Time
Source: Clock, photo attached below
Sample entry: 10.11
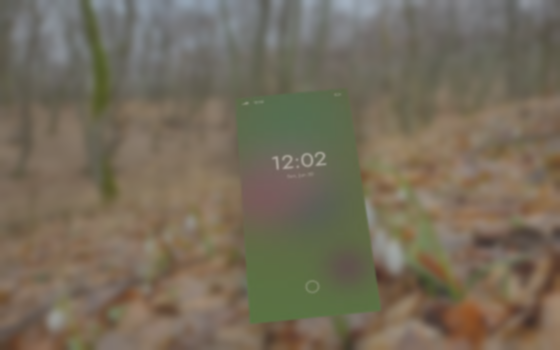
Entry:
12.02
